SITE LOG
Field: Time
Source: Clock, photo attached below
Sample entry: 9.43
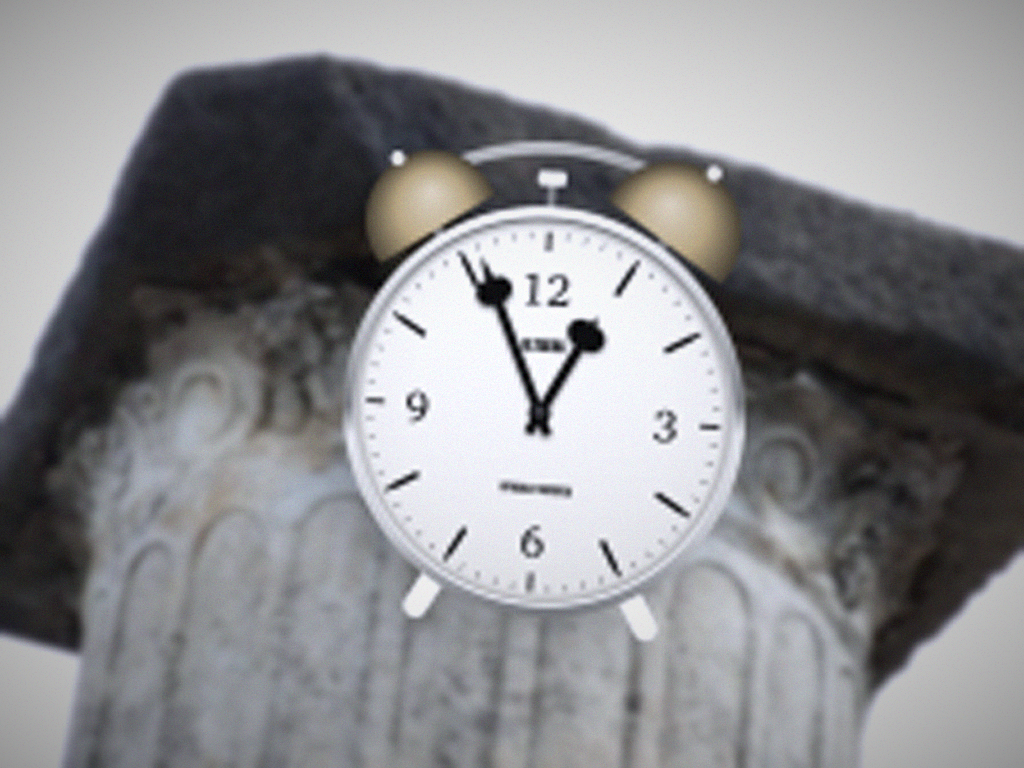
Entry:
12.56
